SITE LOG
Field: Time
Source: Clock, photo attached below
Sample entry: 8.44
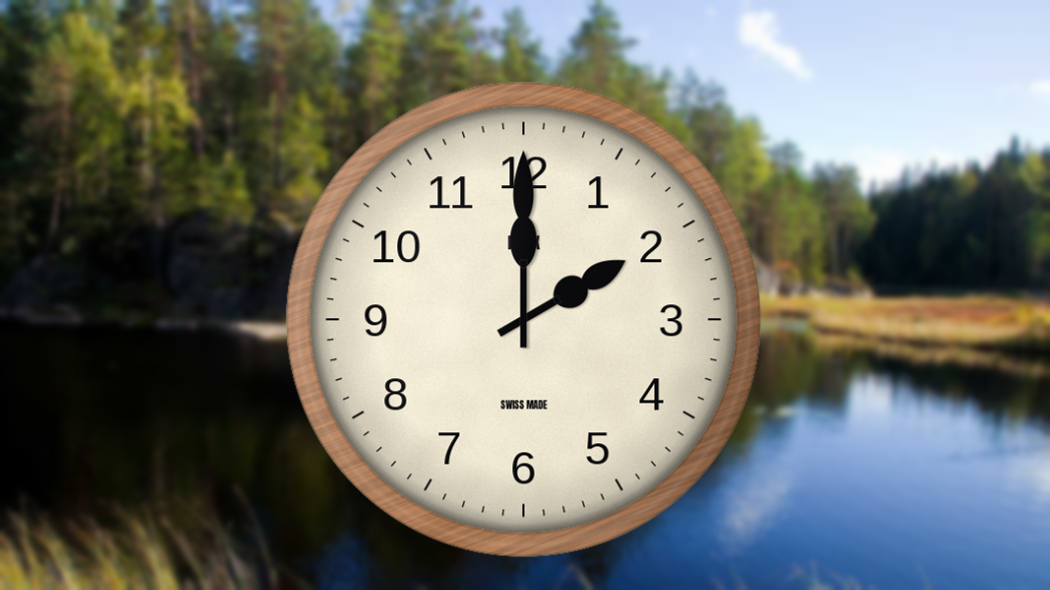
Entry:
2.00
